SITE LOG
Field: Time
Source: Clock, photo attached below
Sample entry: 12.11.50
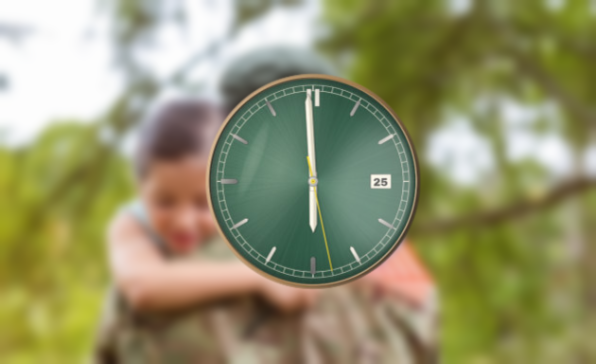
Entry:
5.59.28
